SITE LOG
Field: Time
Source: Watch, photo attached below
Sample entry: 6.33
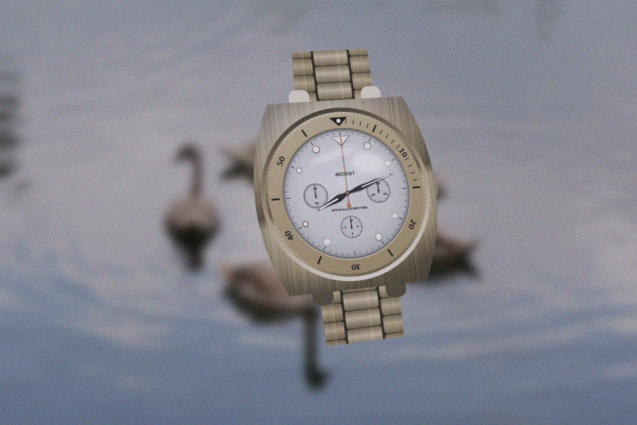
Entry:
8.12
